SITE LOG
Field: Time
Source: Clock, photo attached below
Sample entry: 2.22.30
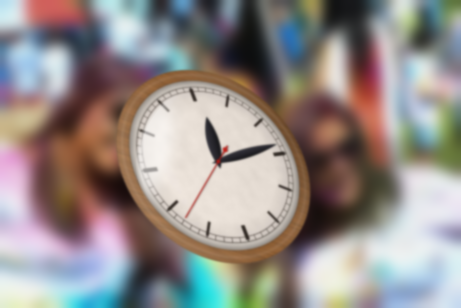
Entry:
12.13.38
